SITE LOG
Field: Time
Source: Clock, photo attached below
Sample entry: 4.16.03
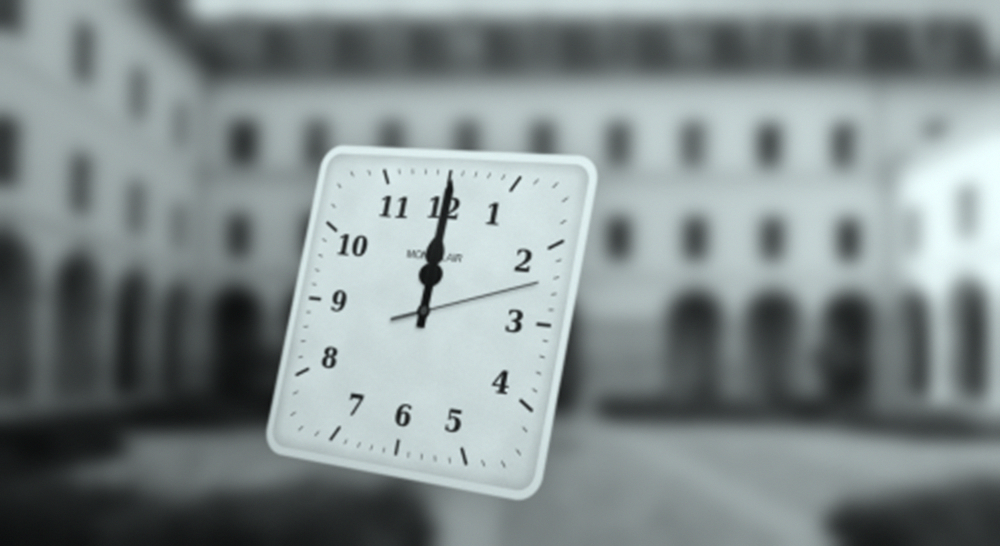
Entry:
12.00.12
